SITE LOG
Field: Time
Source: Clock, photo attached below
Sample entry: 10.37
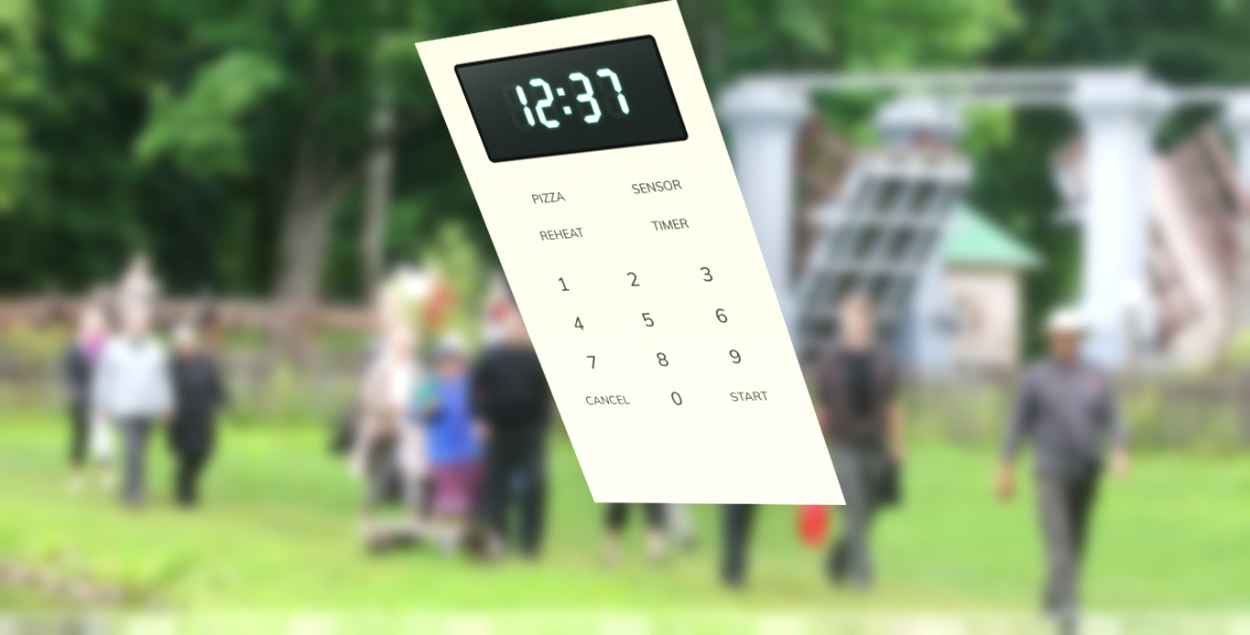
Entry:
12.37
